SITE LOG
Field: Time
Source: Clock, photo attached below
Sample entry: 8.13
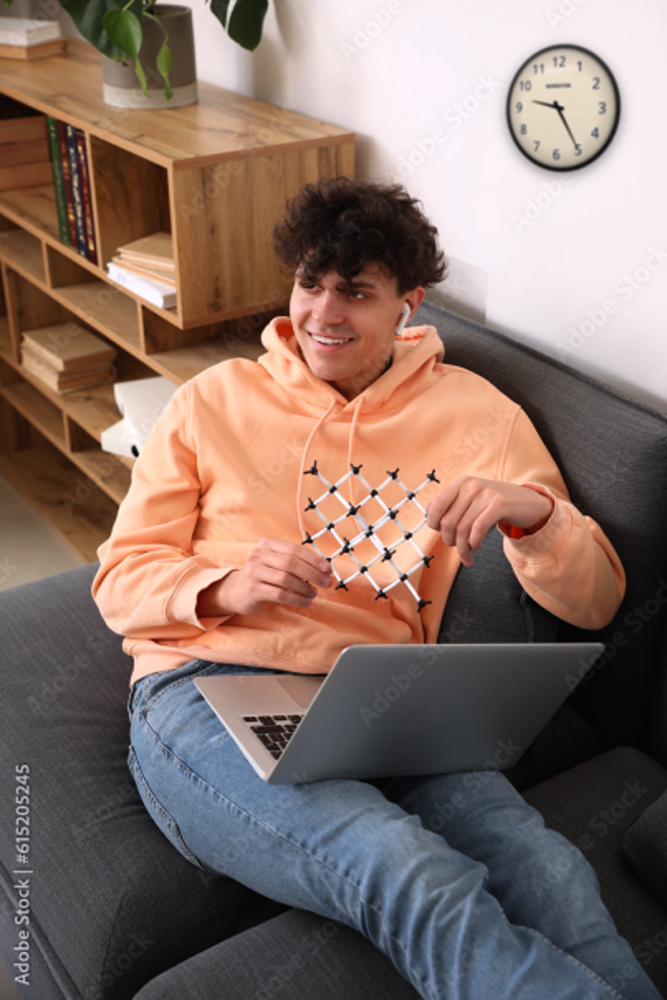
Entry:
9.25
